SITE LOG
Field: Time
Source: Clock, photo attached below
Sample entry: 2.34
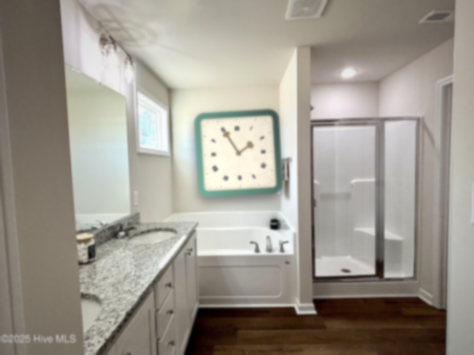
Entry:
1.55
